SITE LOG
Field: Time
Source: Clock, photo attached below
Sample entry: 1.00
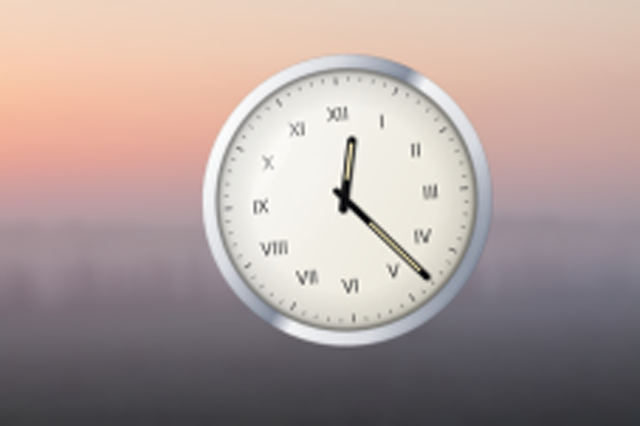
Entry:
12.23
